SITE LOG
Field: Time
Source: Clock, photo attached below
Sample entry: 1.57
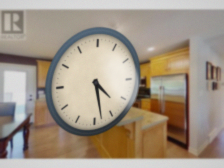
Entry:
4.28
